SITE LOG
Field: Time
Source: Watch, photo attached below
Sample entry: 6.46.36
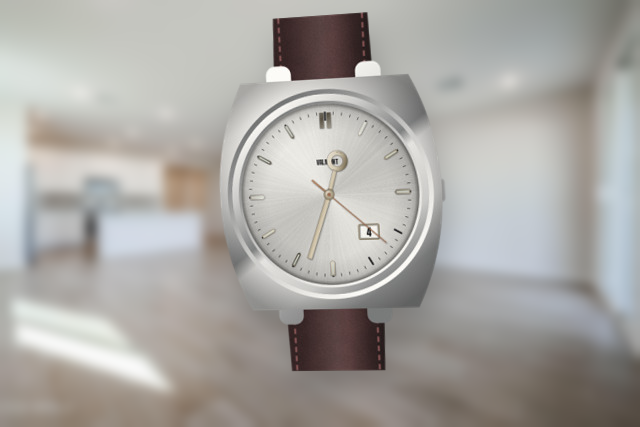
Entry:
12.33.22
